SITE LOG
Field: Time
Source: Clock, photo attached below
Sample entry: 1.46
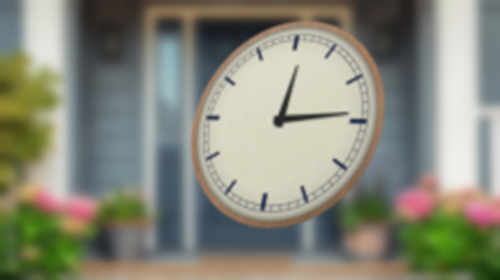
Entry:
12.14
